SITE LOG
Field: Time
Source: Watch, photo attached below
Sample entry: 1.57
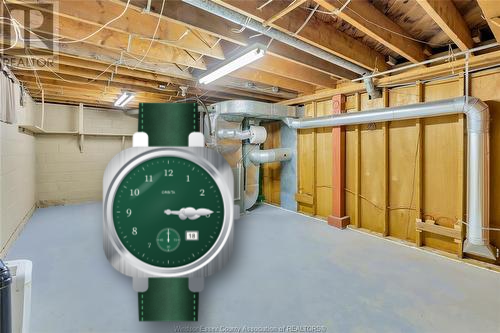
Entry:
3.15
